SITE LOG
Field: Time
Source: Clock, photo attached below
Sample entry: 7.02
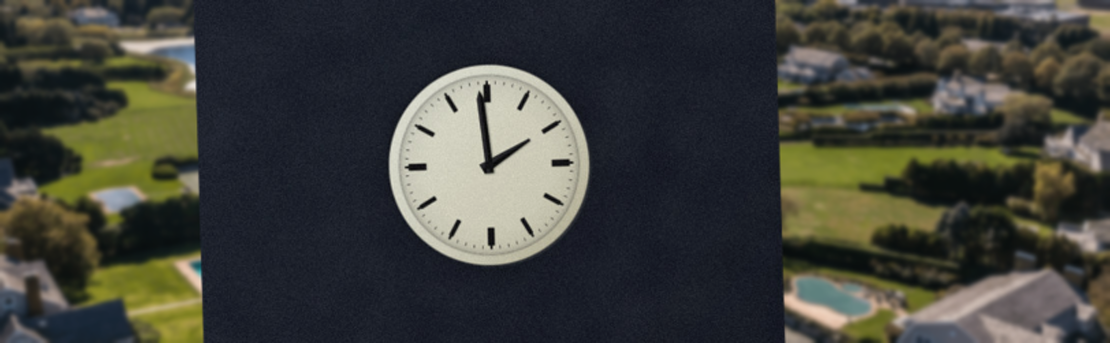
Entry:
1.59
